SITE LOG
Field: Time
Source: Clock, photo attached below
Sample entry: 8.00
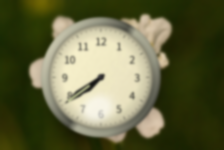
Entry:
7.39
